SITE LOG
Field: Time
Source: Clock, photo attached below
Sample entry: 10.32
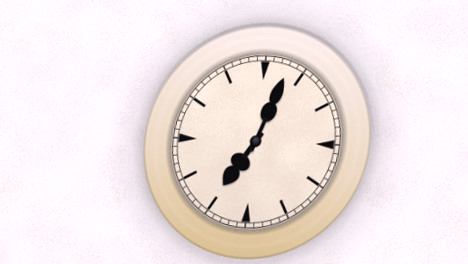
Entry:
7.03
